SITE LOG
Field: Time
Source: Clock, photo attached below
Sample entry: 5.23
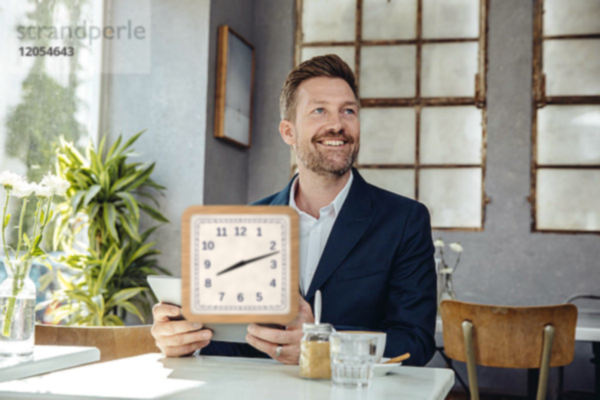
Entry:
8.12
